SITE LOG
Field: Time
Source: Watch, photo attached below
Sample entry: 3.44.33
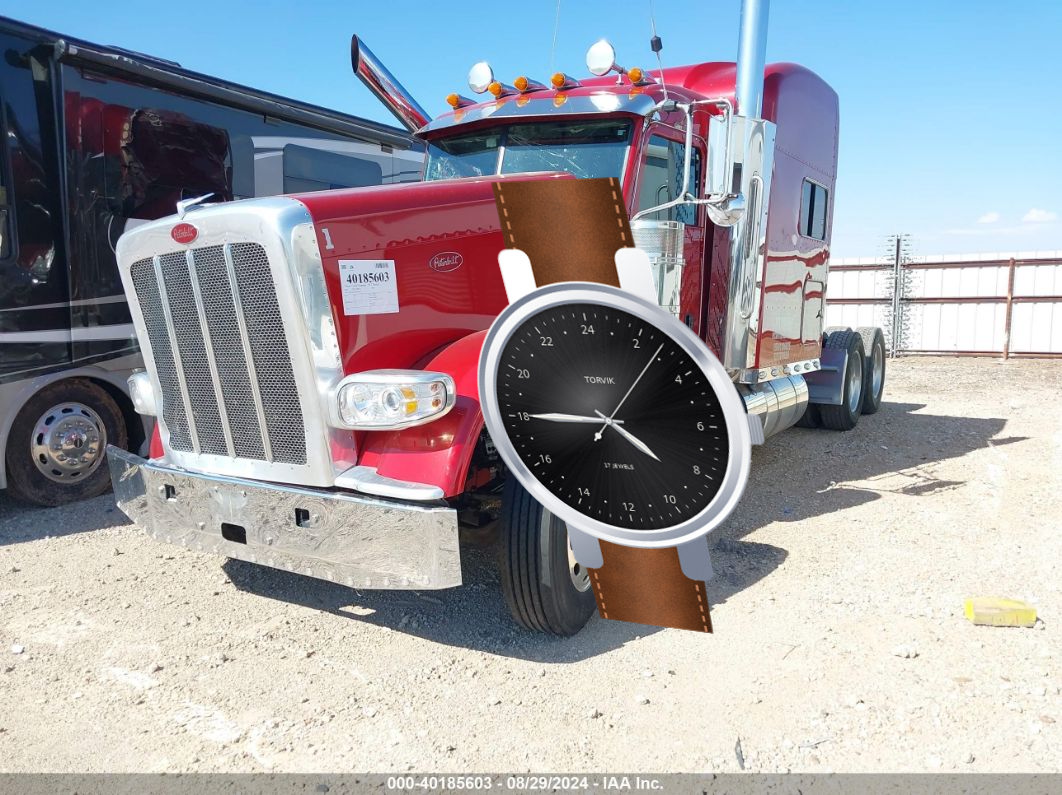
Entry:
8.45.07
